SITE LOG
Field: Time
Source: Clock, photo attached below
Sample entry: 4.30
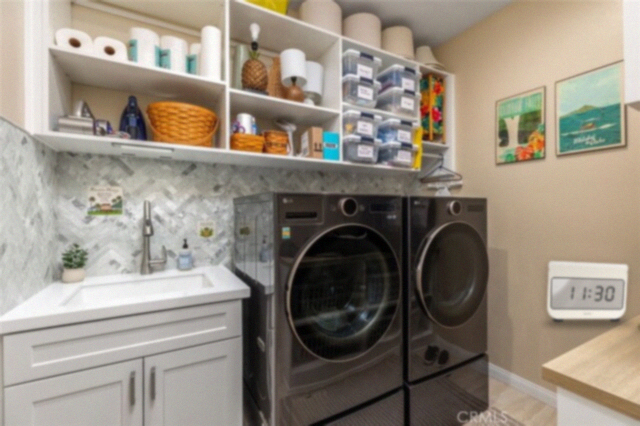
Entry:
11.30
